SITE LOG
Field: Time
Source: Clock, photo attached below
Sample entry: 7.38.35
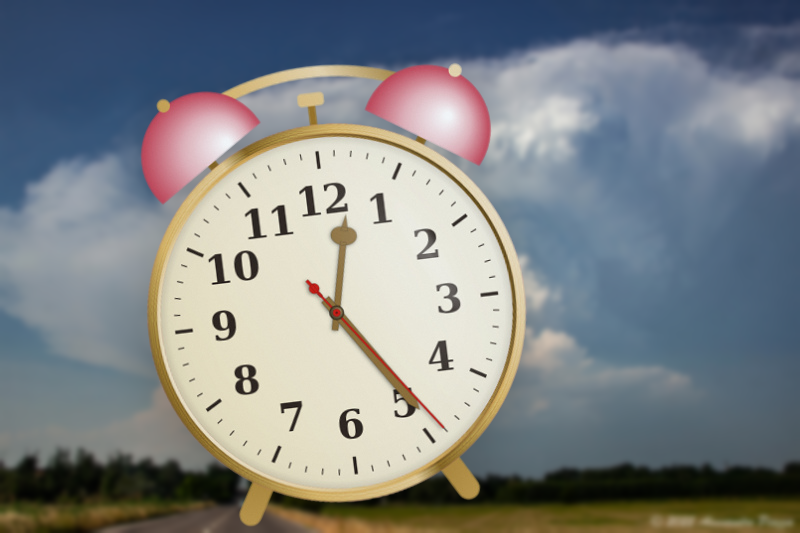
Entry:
12.24.24
